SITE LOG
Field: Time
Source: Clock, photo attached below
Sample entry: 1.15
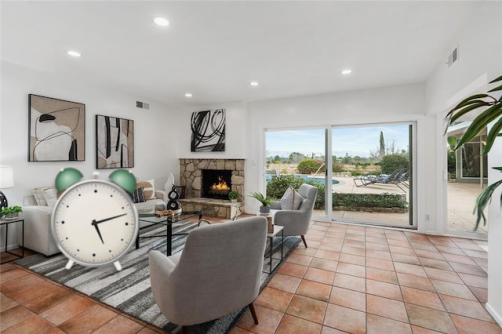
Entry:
5.12
